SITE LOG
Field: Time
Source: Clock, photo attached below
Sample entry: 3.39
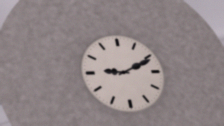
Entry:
9.11
